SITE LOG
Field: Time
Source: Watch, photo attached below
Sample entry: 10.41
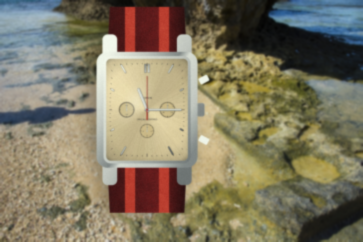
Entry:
11.15
